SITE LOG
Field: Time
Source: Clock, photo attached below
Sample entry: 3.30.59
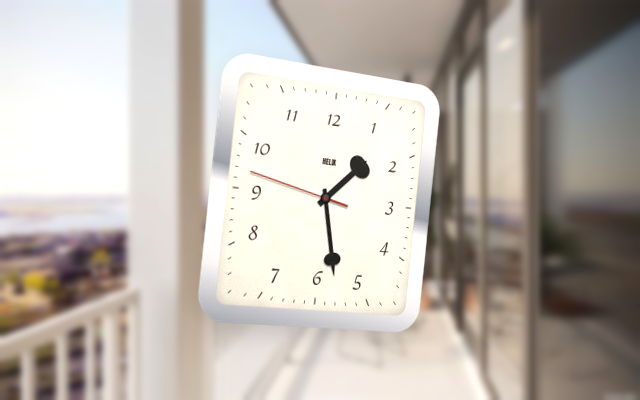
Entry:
1.27.47
